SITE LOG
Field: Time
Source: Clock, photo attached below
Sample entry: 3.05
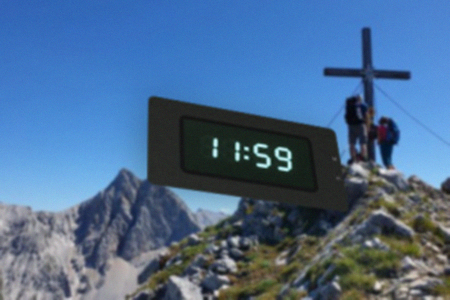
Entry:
11.59
